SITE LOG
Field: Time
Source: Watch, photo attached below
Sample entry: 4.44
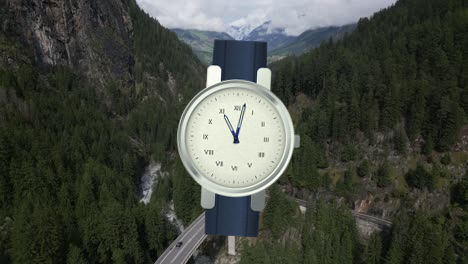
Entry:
11.02
